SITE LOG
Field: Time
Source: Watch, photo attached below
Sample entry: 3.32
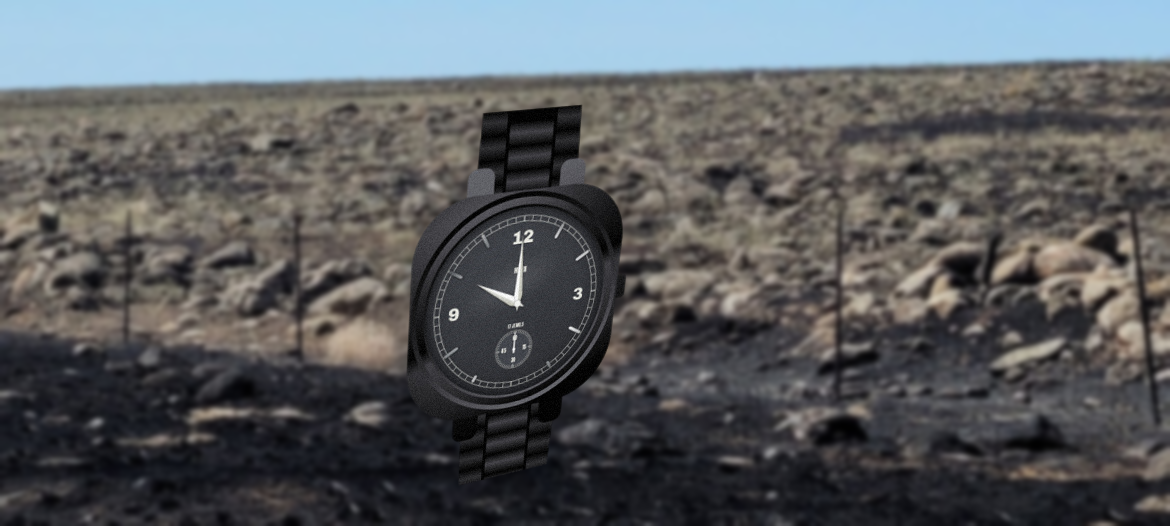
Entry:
10.00
